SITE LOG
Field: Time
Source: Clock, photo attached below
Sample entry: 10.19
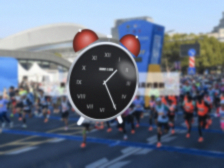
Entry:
1.25
